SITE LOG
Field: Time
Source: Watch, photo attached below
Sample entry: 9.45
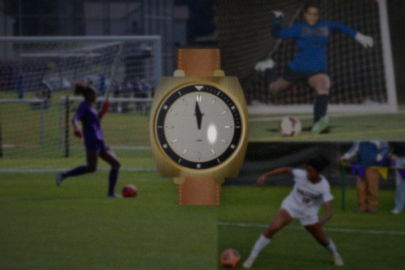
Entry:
11.59
